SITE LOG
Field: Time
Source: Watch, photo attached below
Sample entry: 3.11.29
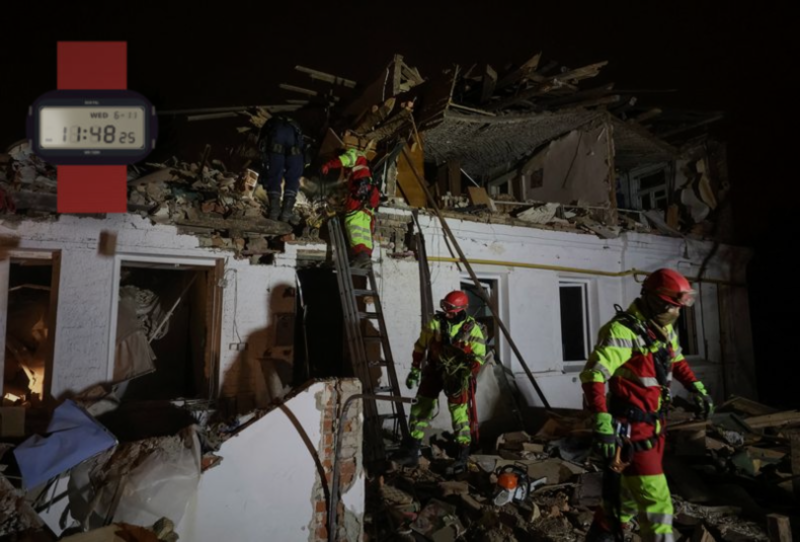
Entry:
11.48.25
